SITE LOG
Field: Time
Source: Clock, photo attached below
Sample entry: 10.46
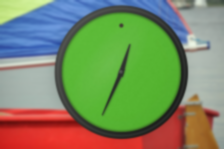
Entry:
12.34
